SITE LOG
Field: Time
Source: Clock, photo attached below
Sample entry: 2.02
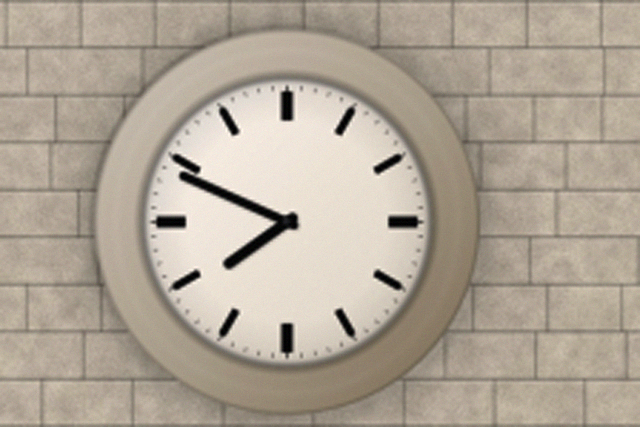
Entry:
7.49
